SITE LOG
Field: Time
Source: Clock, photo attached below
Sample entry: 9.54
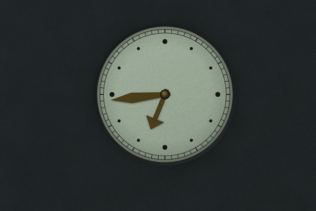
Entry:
6.44
